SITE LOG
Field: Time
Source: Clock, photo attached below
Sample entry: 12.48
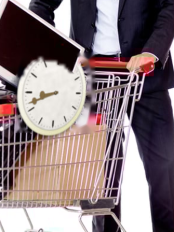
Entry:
8.42
